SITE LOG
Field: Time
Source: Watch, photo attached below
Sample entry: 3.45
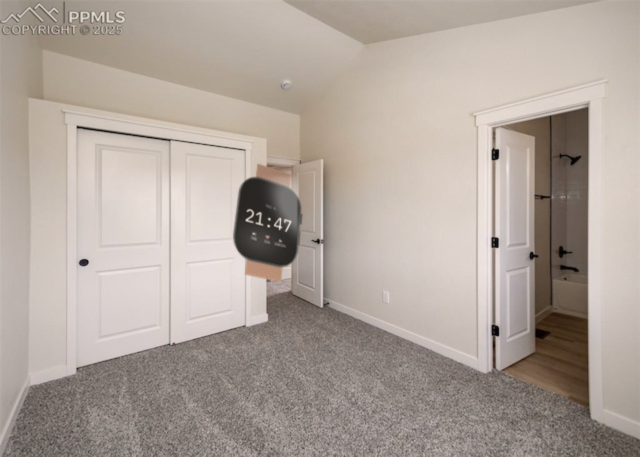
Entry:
21.47
